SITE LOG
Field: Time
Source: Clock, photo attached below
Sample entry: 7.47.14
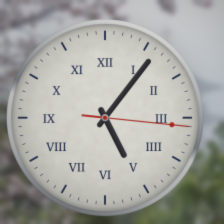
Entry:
5.06.16
